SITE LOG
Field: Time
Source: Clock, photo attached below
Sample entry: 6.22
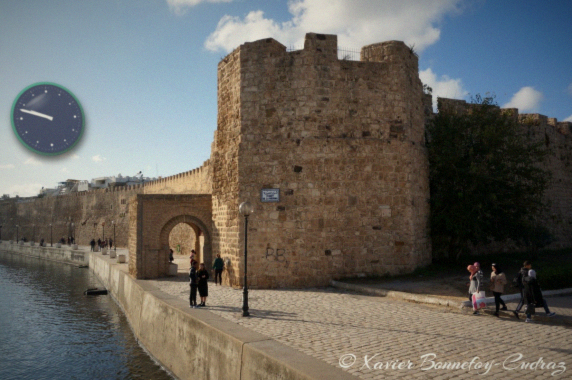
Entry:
9.48
